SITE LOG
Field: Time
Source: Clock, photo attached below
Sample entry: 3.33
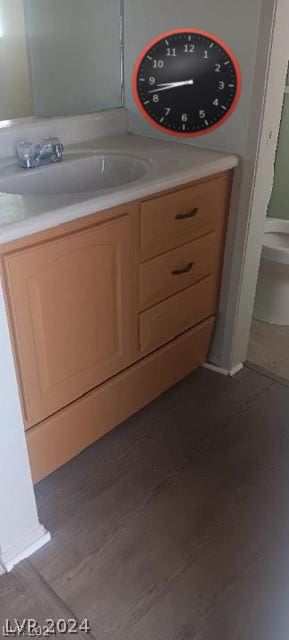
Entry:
8.42
